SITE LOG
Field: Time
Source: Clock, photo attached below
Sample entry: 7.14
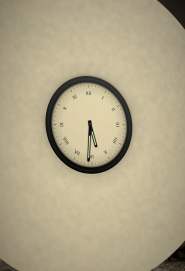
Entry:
5.31
